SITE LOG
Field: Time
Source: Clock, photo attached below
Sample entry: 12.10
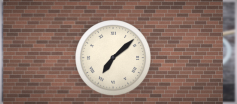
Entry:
7.08
